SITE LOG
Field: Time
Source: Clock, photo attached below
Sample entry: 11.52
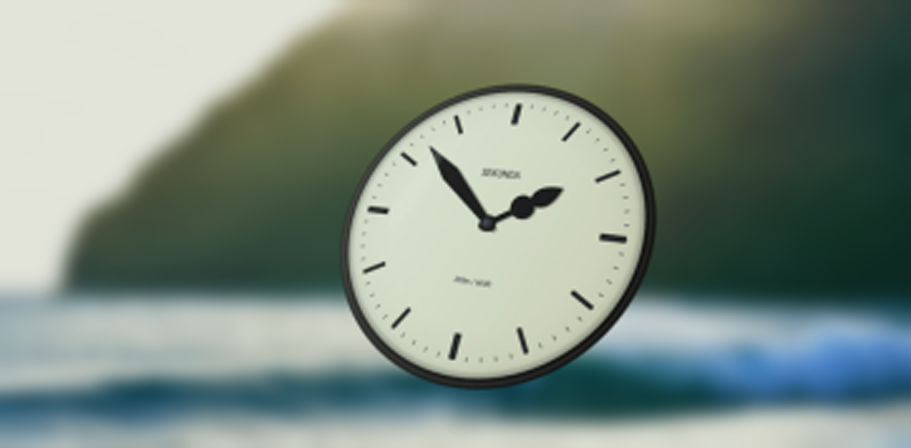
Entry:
1.52
